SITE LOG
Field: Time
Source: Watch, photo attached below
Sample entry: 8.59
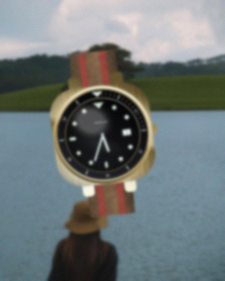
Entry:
5.34
